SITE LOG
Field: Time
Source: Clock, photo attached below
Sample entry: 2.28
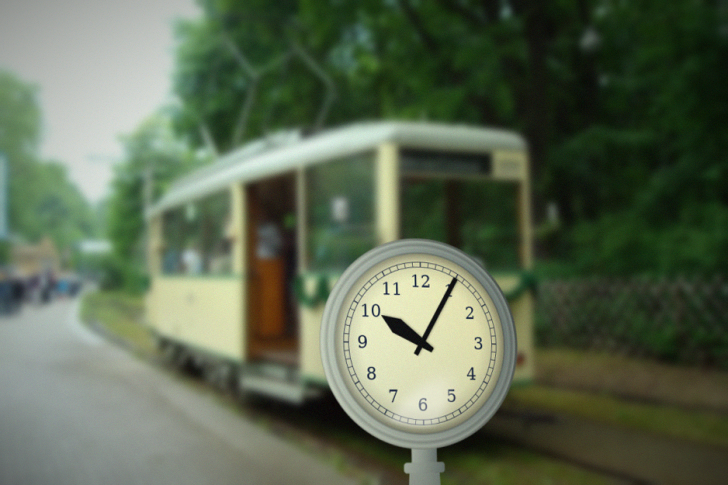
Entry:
10.05
